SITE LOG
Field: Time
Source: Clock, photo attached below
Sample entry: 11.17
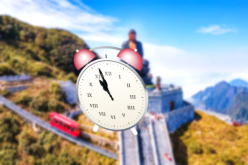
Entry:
10.57
